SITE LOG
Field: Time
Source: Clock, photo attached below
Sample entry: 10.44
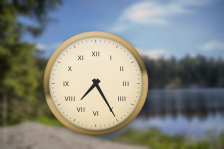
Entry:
7.25
